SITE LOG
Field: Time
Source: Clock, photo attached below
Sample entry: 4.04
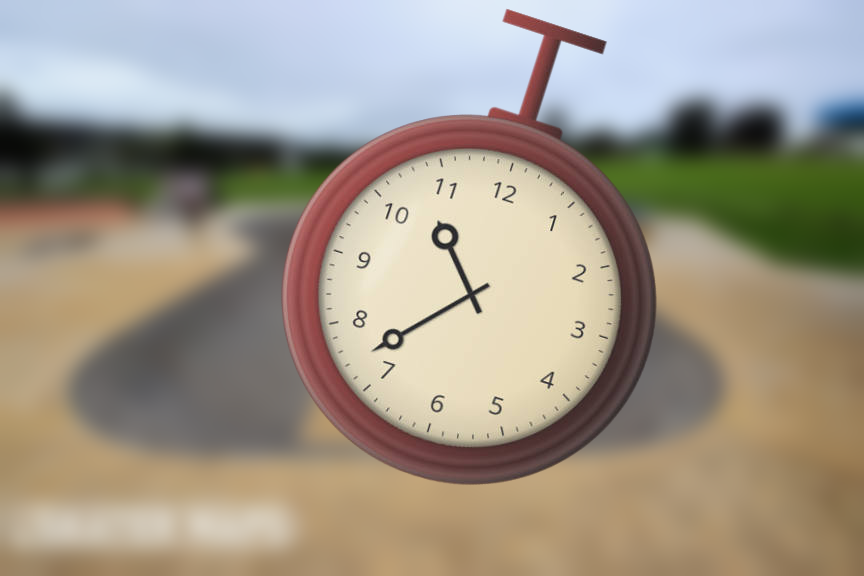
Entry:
10.37
